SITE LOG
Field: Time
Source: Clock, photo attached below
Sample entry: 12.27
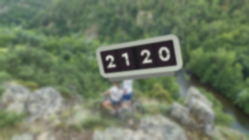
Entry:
21.20
